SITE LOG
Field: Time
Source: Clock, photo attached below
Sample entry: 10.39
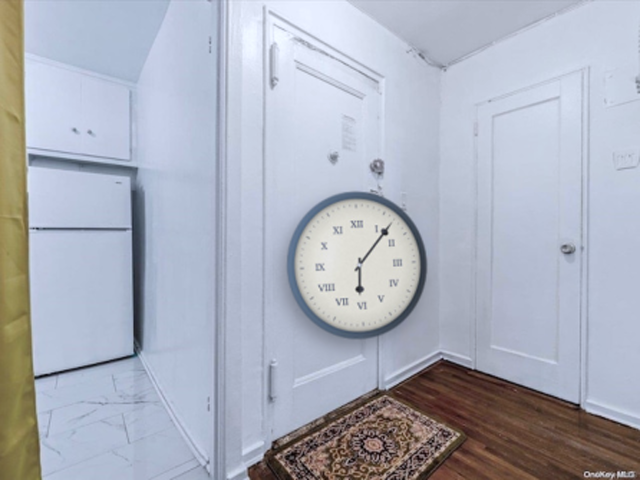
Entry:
6.07
